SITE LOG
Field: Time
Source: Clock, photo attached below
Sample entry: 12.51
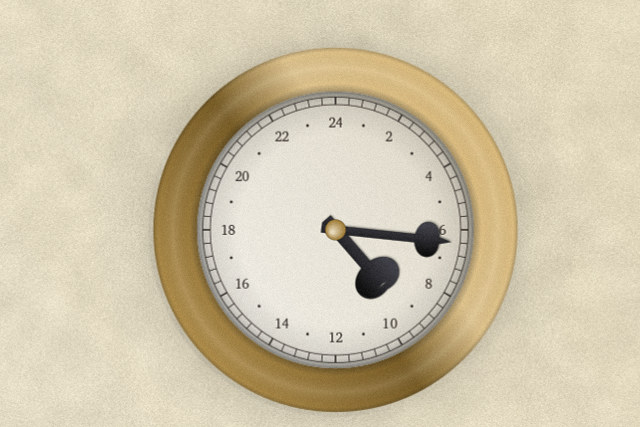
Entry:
9.16
